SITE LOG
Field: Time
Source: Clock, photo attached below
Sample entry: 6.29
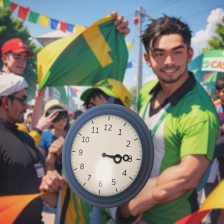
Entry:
3.15
